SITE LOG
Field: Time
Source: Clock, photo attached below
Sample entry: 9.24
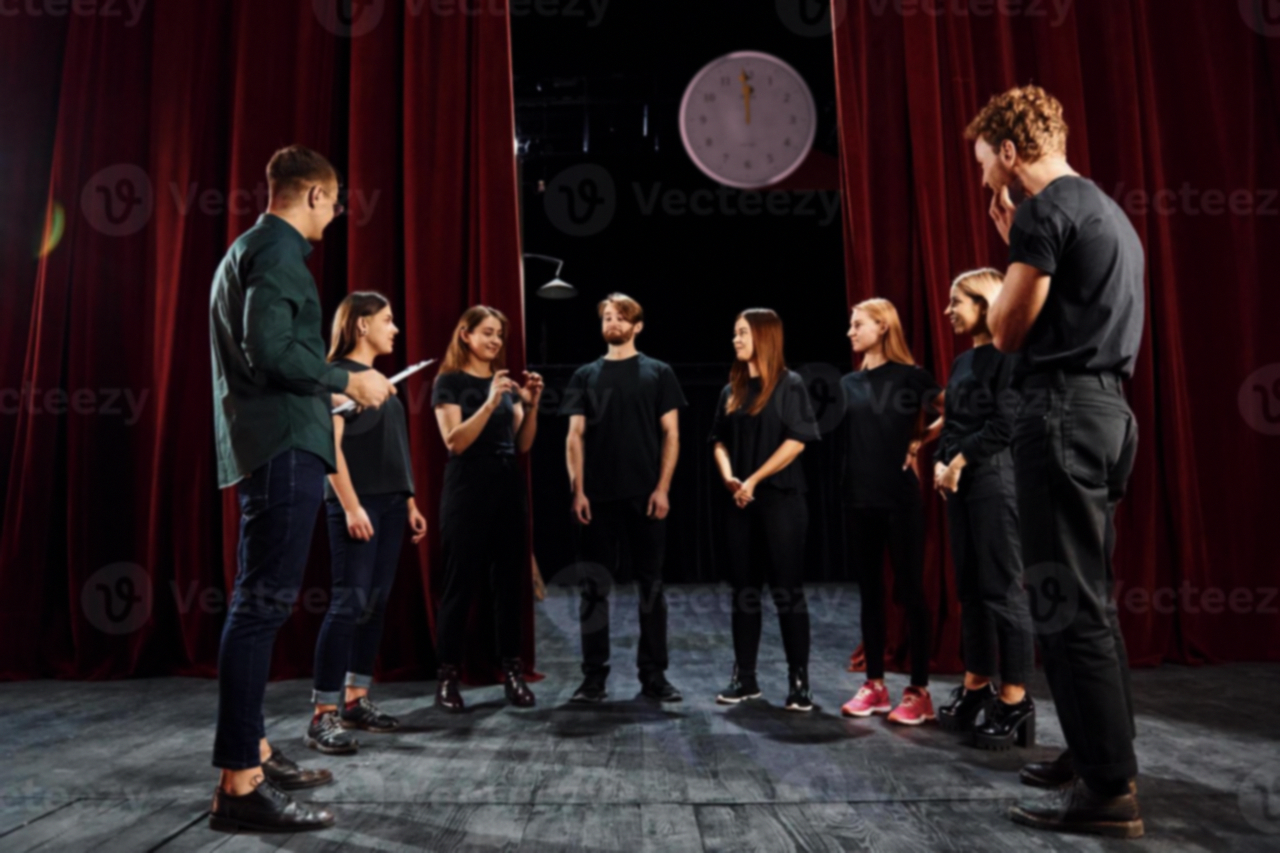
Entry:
11.59
